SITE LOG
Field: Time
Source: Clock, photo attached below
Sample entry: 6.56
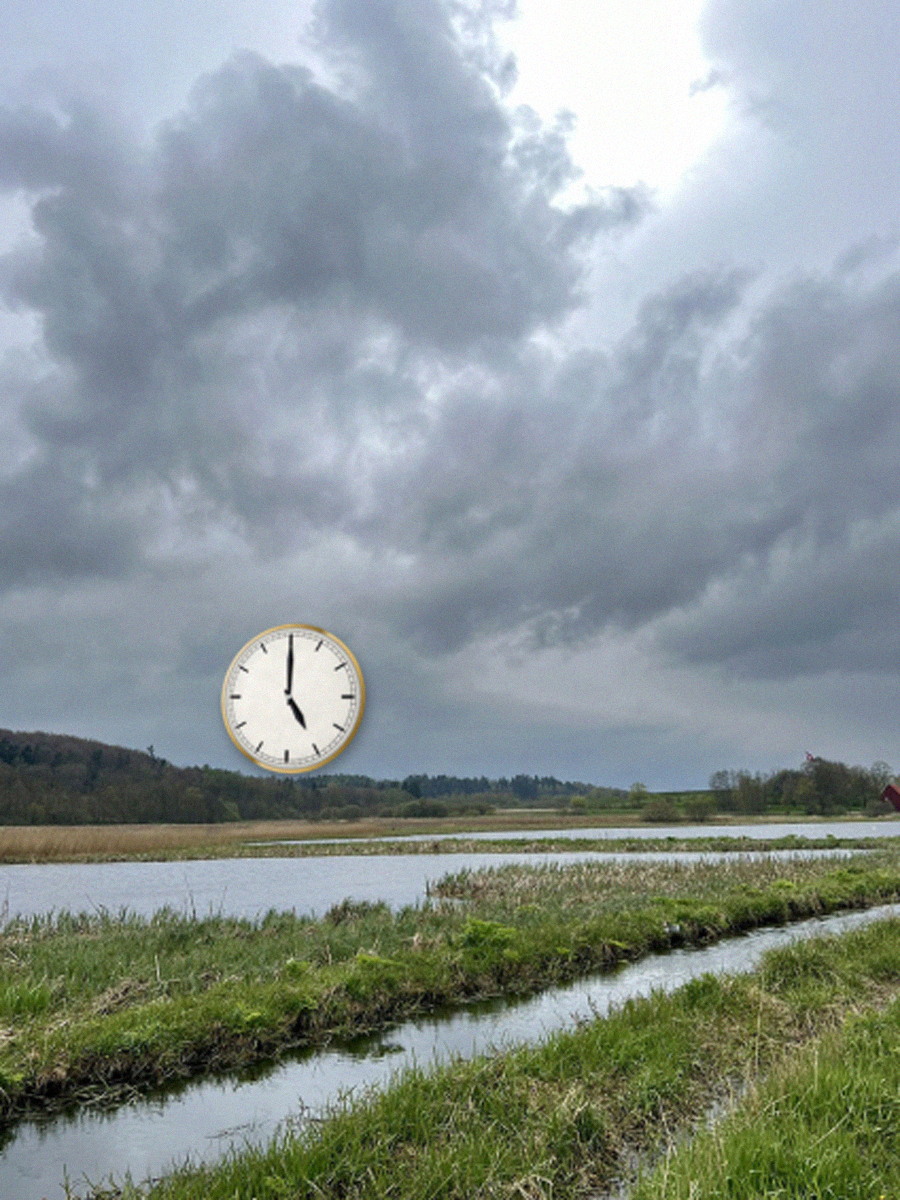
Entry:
5.00
